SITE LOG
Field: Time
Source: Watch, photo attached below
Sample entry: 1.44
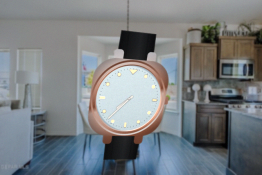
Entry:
7.37
